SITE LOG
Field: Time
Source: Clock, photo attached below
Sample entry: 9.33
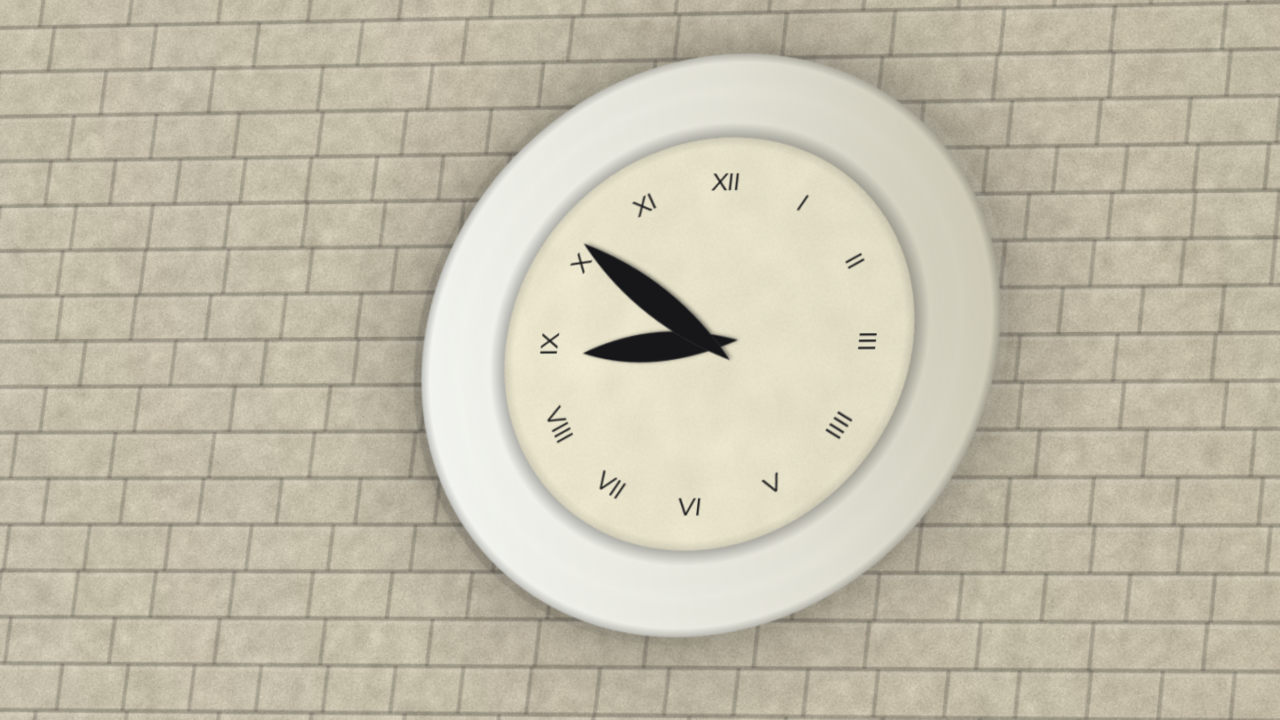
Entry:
8.51
